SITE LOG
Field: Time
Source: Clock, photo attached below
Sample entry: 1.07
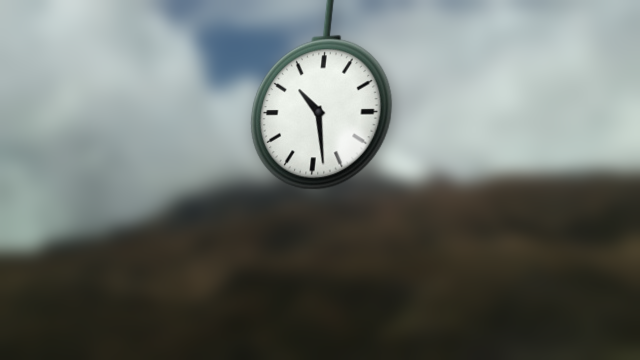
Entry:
10.28
